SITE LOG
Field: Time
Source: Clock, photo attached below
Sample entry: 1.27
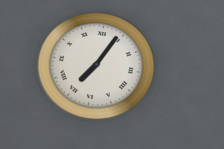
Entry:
7.04
